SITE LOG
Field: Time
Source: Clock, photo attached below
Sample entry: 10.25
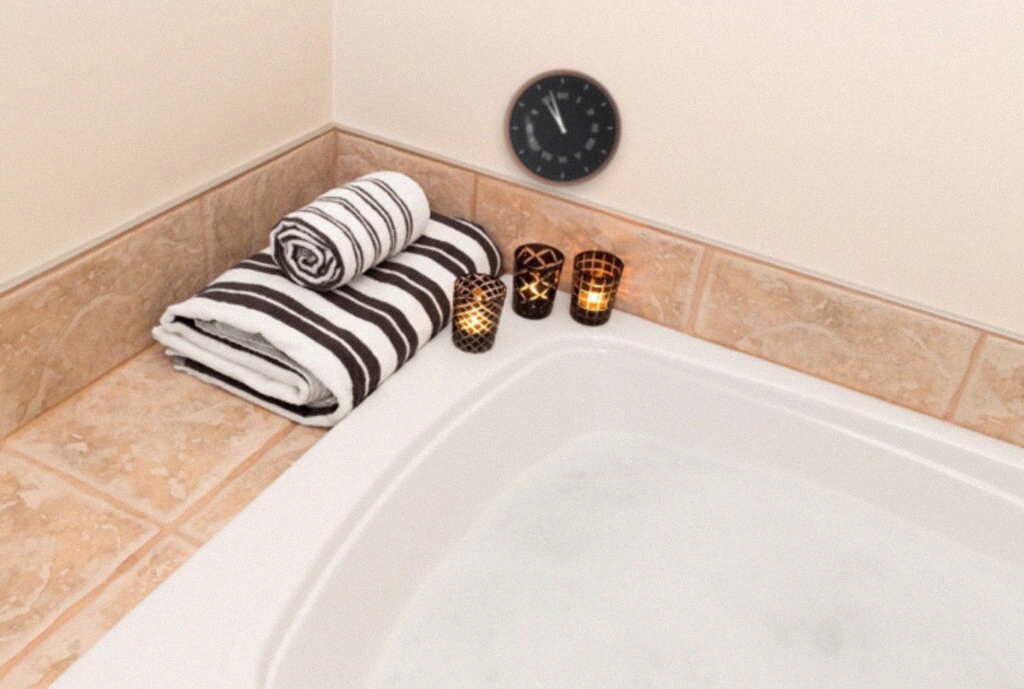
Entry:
10.57
